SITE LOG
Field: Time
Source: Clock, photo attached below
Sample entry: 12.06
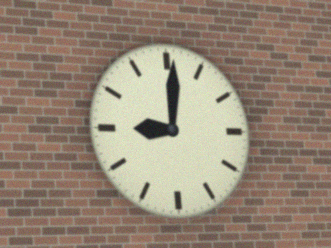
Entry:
9.01
